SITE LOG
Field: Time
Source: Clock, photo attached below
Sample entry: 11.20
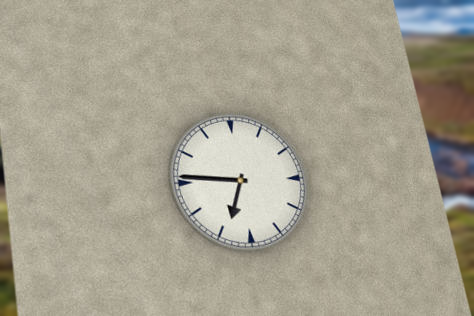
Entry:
6.46
